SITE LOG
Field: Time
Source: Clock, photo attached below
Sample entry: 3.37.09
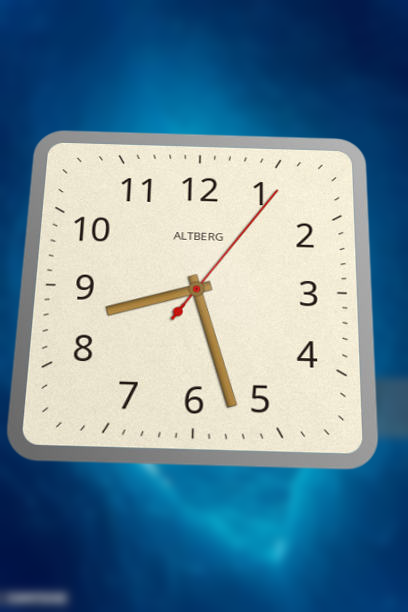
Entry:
8.27.06
